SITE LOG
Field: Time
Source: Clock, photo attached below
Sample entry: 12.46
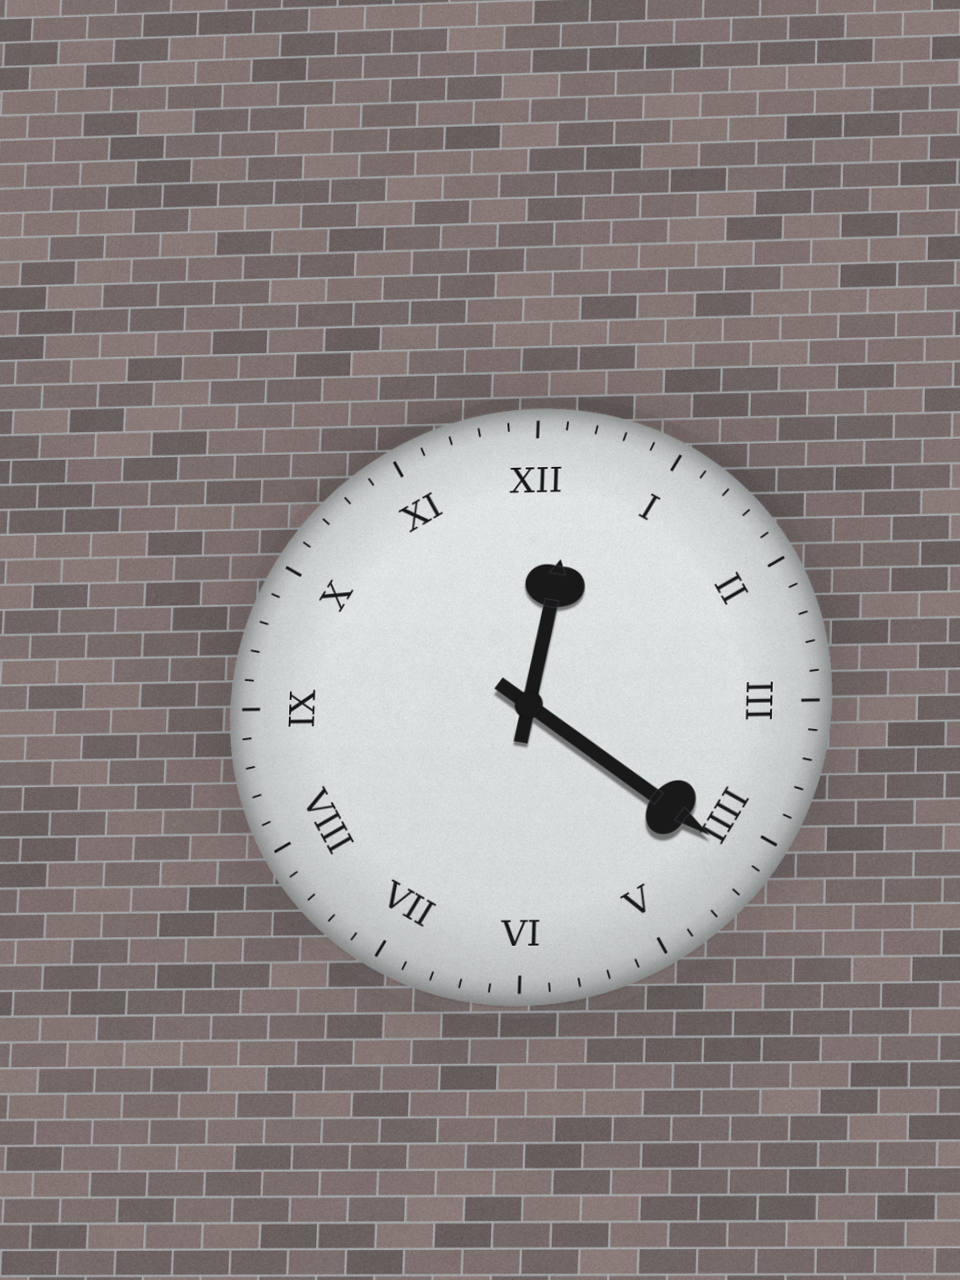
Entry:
12.21
